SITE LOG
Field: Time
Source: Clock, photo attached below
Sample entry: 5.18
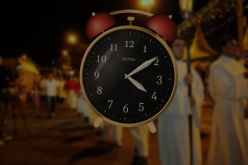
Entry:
4.09
